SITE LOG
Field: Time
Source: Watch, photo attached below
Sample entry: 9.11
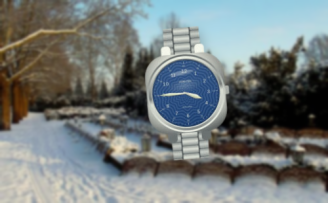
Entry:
3.45
